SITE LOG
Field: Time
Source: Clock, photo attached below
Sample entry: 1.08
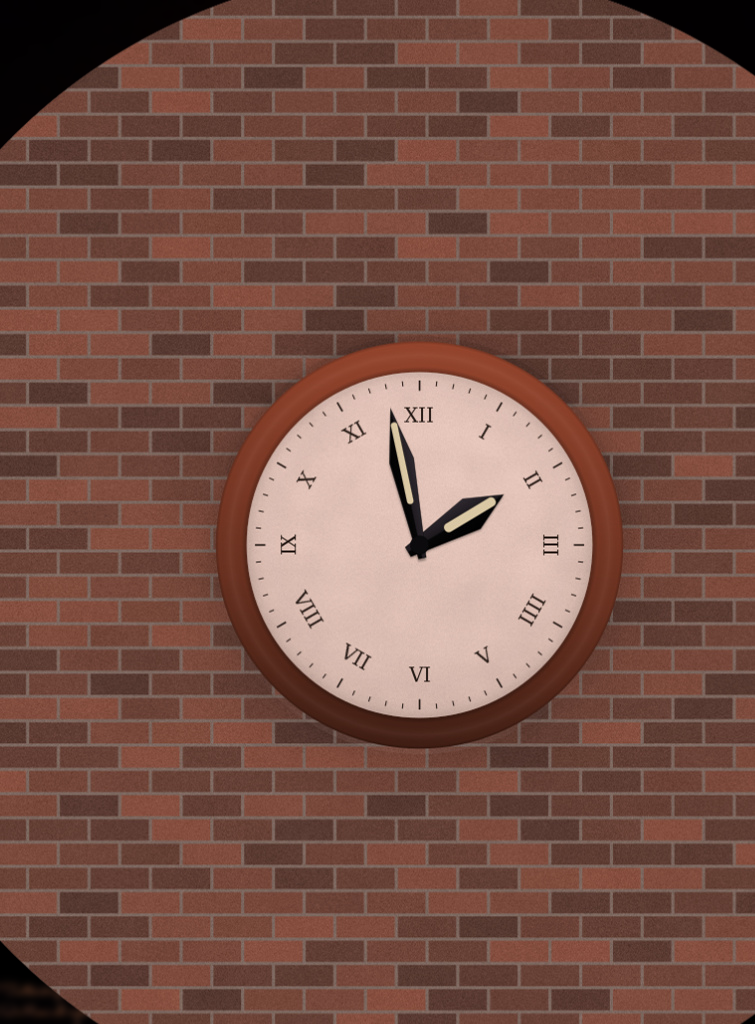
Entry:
1.58
